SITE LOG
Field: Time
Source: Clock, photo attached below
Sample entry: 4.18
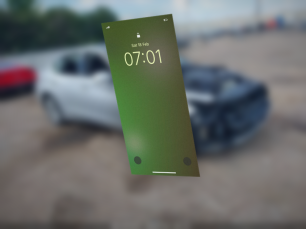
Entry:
7.01
